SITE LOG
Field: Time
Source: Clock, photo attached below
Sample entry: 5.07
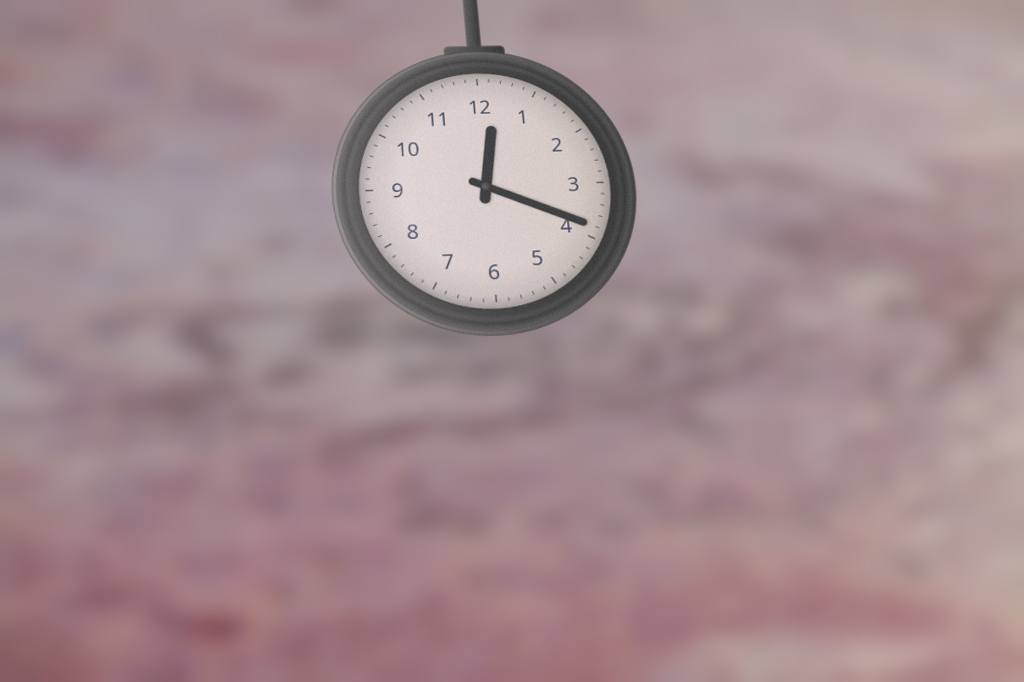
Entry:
12.19
